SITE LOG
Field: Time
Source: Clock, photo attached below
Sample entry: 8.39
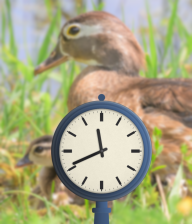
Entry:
11.41
